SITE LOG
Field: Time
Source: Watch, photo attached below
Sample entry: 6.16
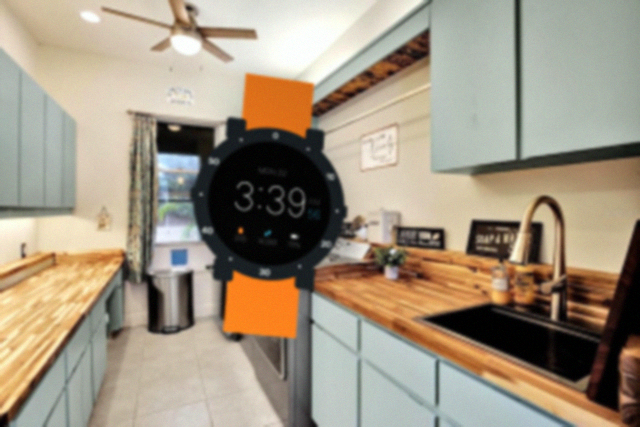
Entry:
3.39
